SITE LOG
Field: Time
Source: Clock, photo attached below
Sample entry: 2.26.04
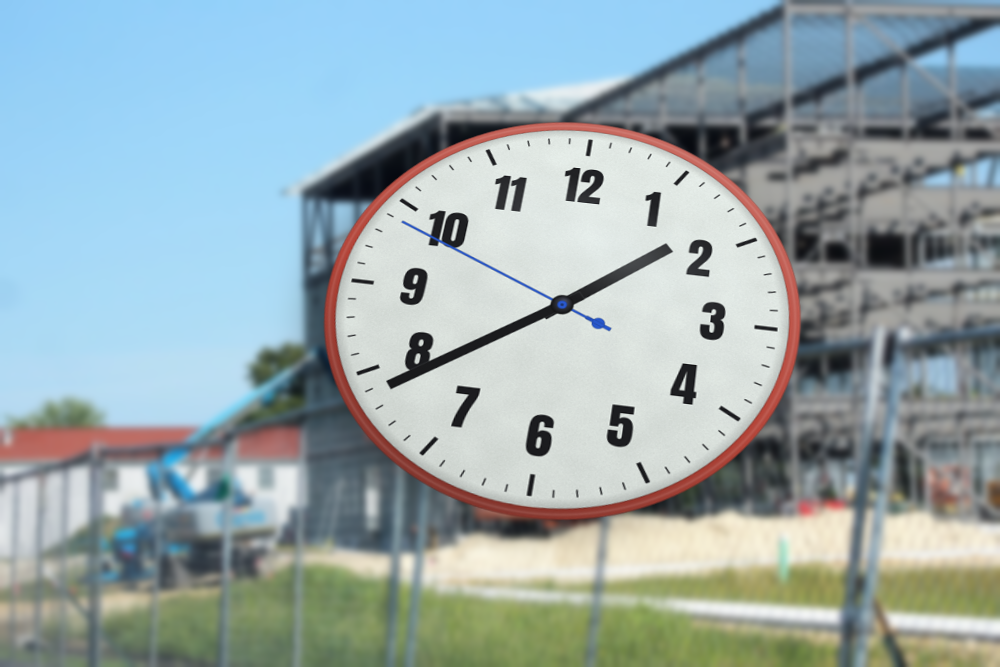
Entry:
1.38.49
